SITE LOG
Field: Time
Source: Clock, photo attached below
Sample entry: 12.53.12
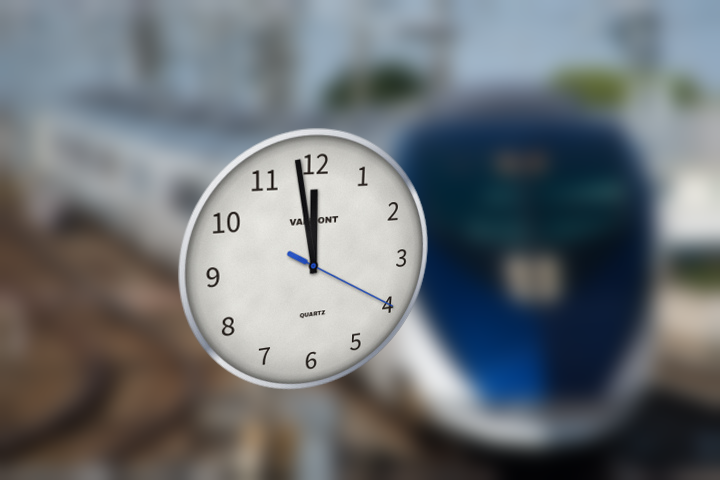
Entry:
11.58.20
